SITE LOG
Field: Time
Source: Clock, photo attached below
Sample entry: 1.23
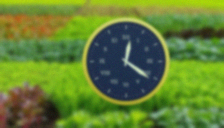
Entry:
12.21
